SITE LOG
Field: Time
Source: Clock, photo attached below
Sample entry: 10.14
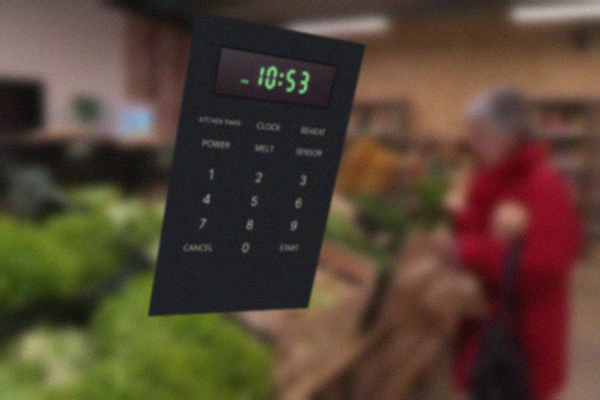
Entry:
10.53
